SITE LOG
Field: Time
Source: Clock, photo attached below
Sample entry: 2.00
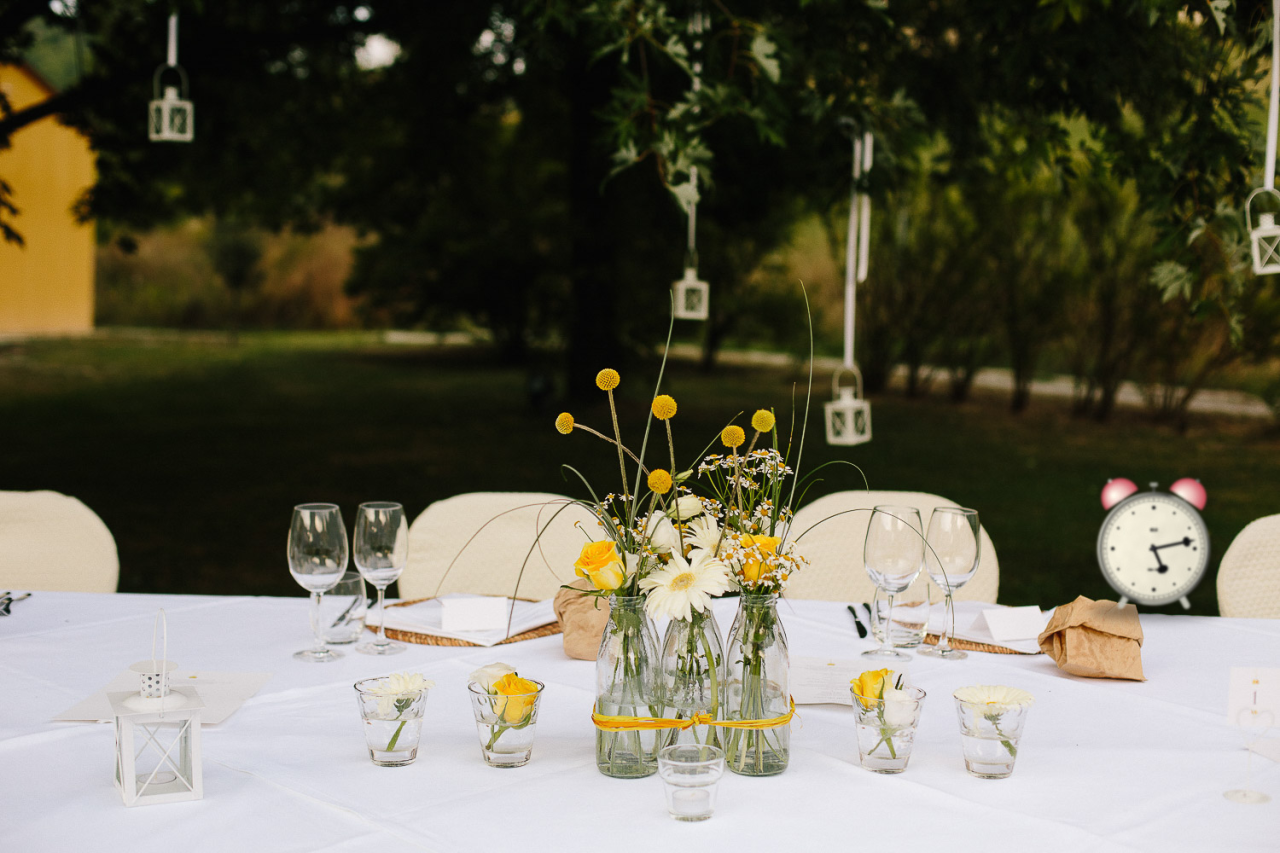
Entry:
5.13
